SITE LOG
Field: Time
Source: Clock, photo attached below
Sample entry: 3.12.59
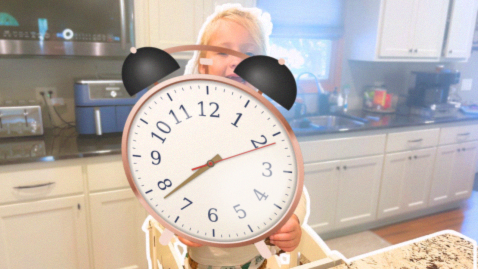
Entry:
7.38.11
